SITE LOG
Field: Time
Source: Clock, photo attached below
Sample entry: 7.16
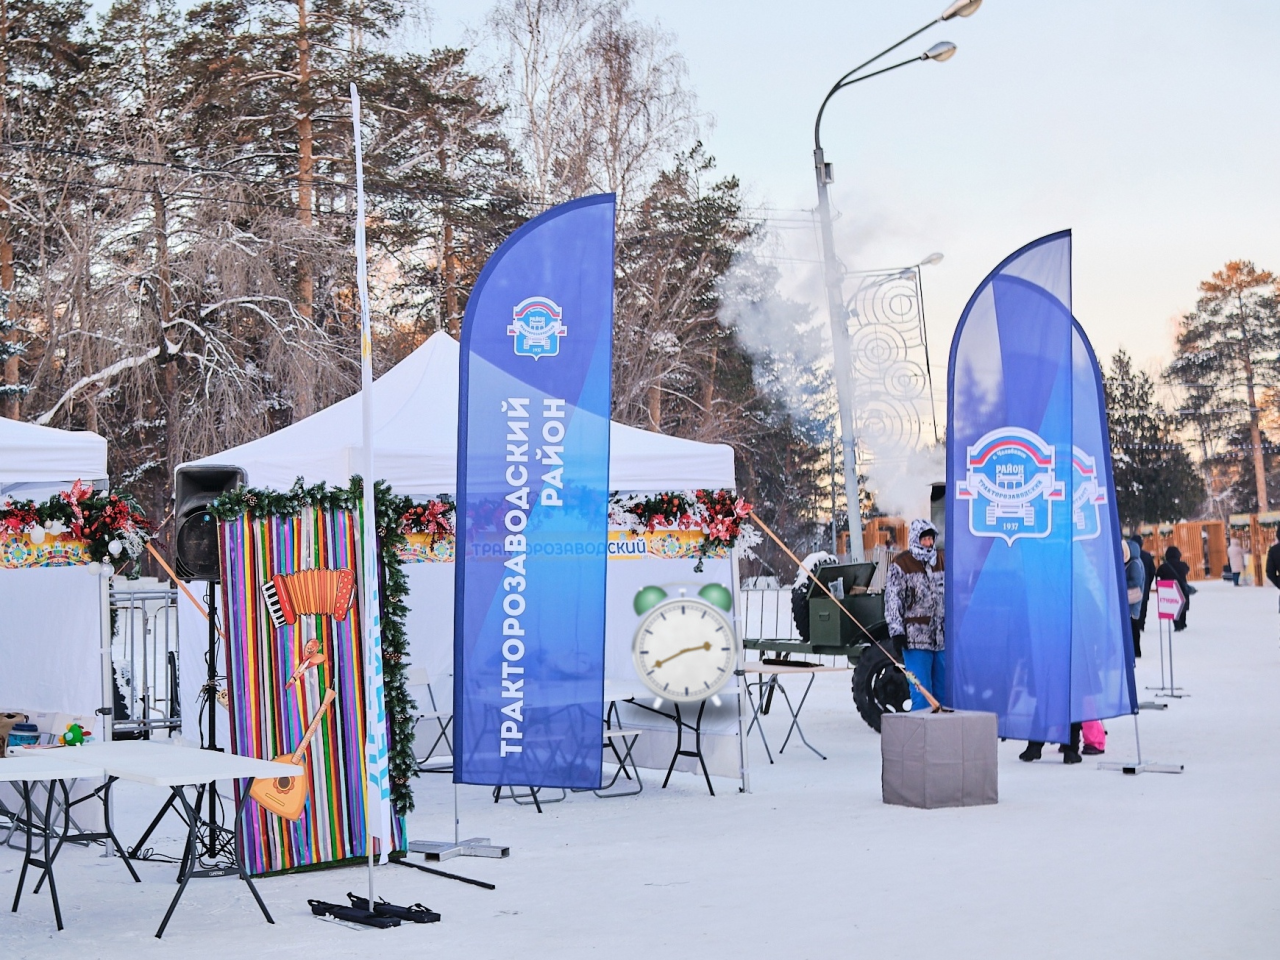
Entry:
2.41
